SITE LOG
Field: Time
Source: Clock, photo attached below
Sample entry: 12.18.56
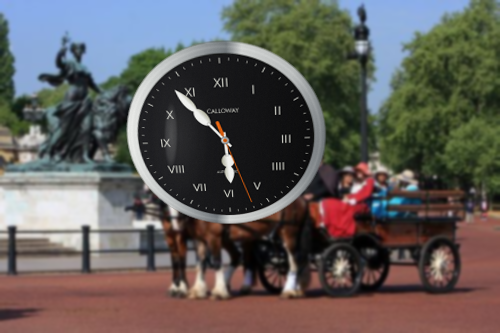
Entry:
5.53.27
